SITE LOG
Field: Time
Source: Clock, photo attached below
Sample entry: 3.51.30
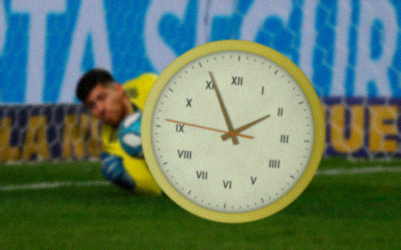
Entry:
1.55.46
